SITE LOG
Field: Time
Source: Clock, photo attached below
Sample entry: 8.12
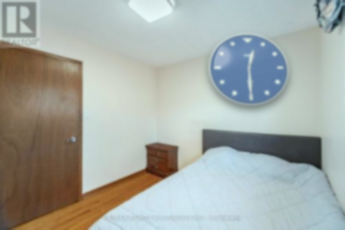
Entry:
12.30
